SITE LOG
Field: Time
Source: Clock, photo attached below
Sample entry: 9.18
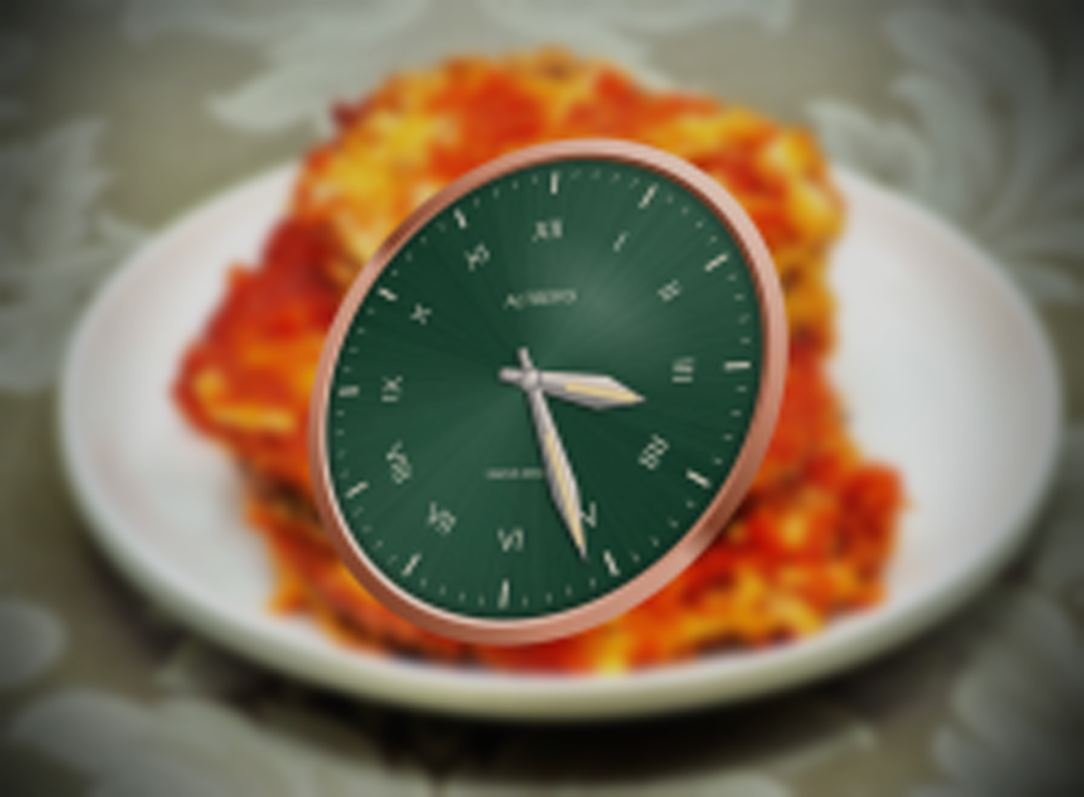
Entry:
3.26
